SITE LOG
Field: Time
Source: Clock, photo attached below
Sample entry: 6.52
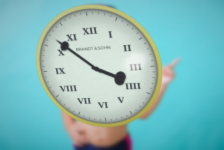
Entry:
3.52
